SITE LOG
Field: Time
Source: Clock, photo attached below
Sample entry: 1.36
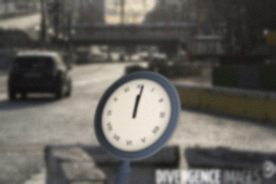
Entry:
12.01
